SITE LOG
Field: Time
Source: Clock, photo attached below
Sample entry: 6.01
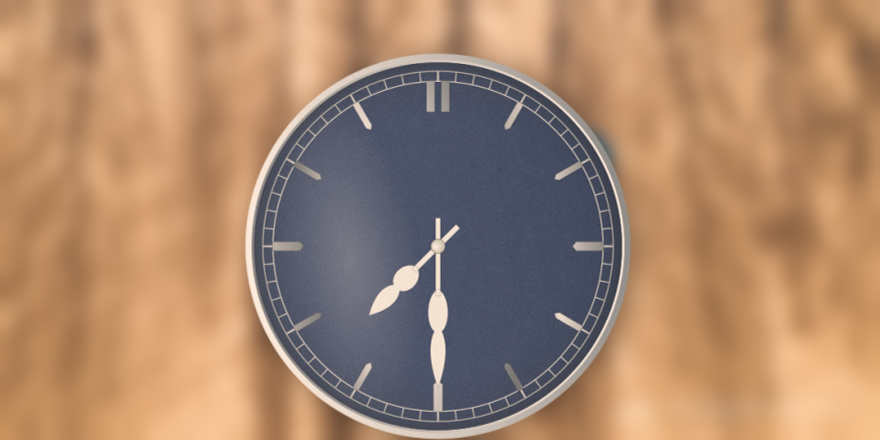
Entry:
7.30
